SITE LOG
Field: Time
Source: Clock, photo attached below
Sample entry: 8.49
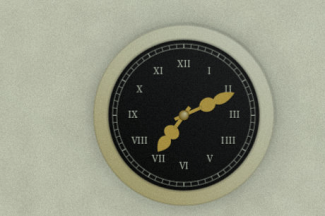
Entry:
7.11
